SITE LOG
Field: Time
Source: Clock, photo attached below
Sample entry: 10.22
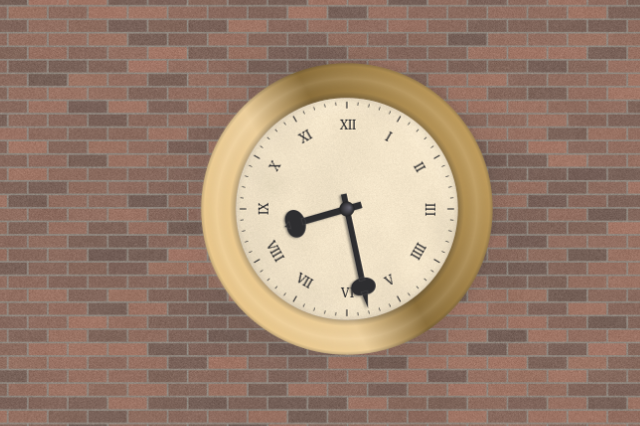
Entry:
8.28
